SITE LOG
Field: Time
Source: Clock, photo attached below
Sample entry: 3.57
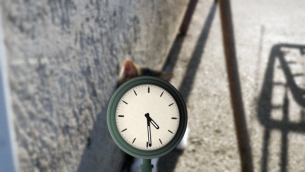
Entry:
4.29
